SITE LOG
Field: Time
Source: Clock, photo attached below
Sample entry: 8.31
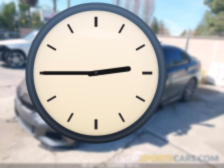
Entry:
2.45
